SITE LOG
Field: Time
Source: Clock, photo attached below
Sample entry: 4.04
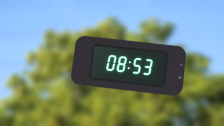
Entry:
8.53
